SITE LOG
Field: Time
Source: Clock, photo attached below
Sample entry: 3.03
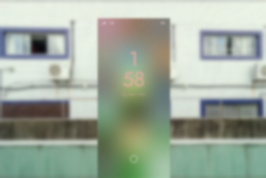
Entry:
1.58
